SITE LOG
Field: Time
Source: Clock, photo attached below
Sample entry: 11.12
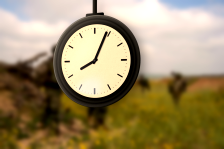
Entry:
8.04
